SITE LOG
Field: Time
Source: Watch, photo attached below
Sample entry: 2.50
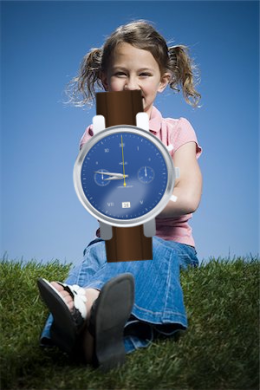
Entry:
8.47
